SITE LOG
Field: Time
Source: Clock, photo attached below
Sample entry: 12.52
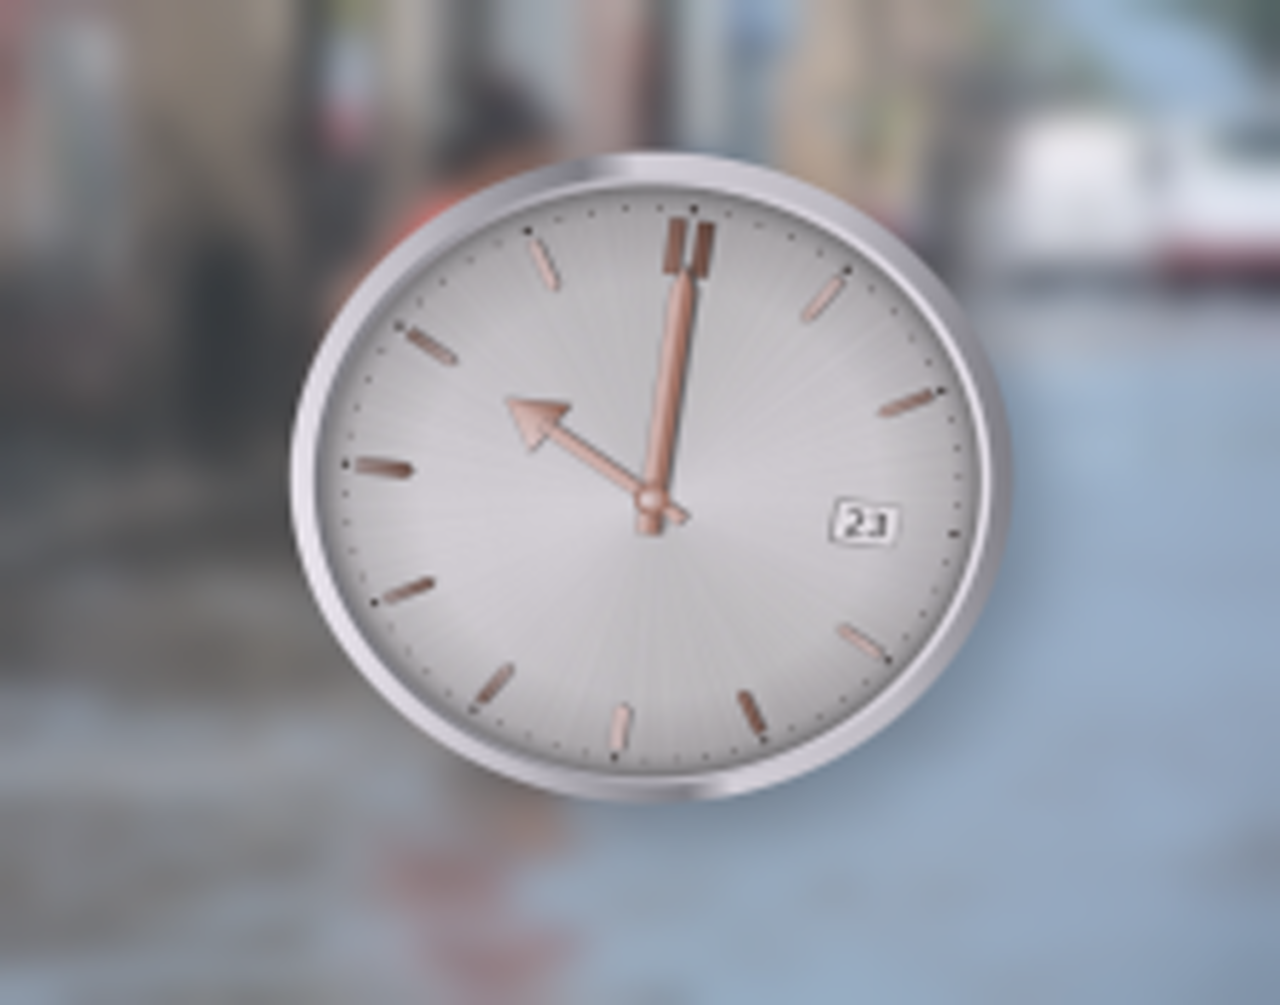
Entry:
10.00
